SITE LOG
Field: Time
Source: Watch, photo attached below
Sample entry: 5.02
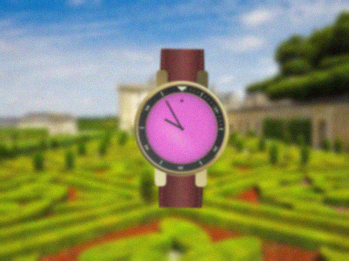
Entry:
9.55
